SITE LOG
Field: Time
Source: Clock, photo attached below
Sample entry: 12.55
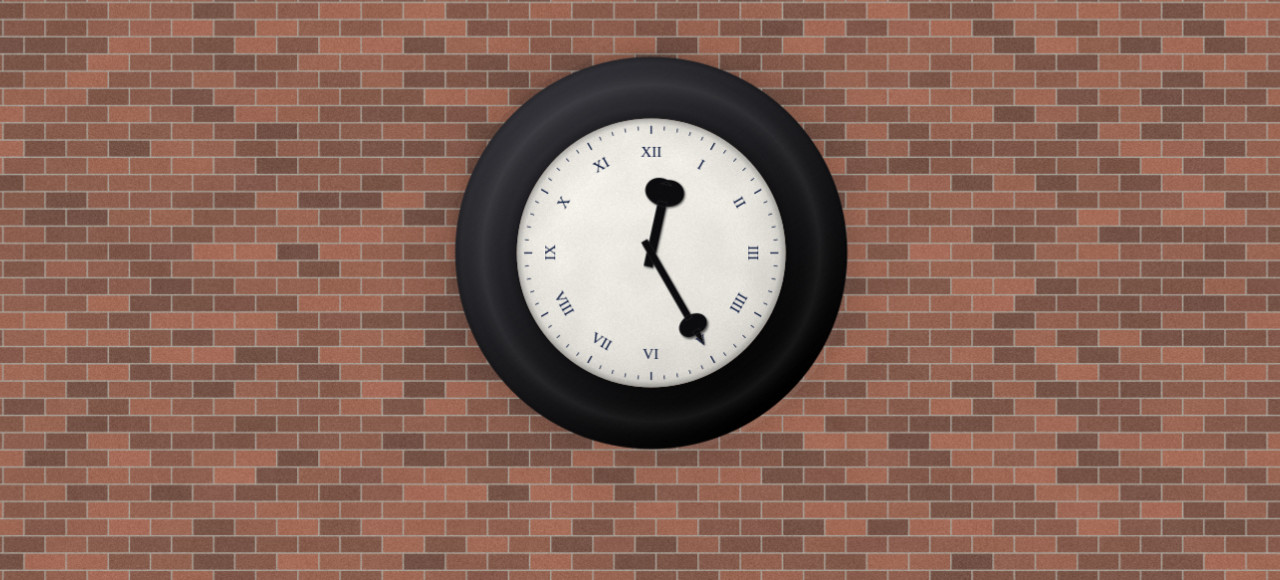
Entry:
12.25
